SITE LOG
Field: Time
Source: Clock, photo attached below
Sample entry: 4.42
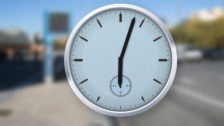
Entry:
6.03
